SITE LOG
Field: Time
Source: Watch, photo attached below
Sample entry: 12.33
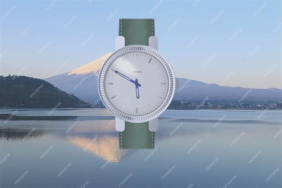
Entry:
5.50
